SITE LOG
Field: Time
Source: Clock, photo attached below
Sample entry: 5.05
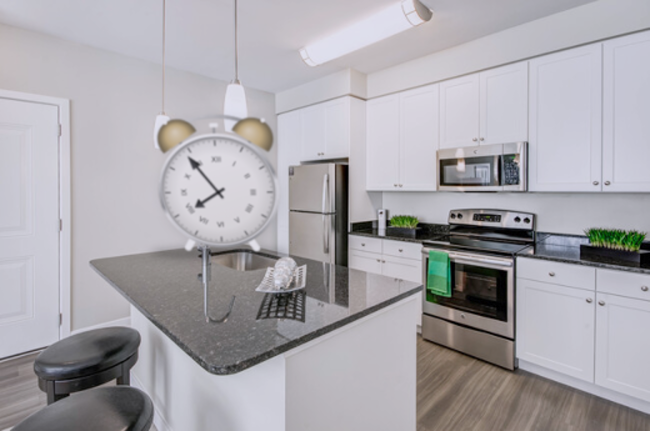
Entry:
7.54
